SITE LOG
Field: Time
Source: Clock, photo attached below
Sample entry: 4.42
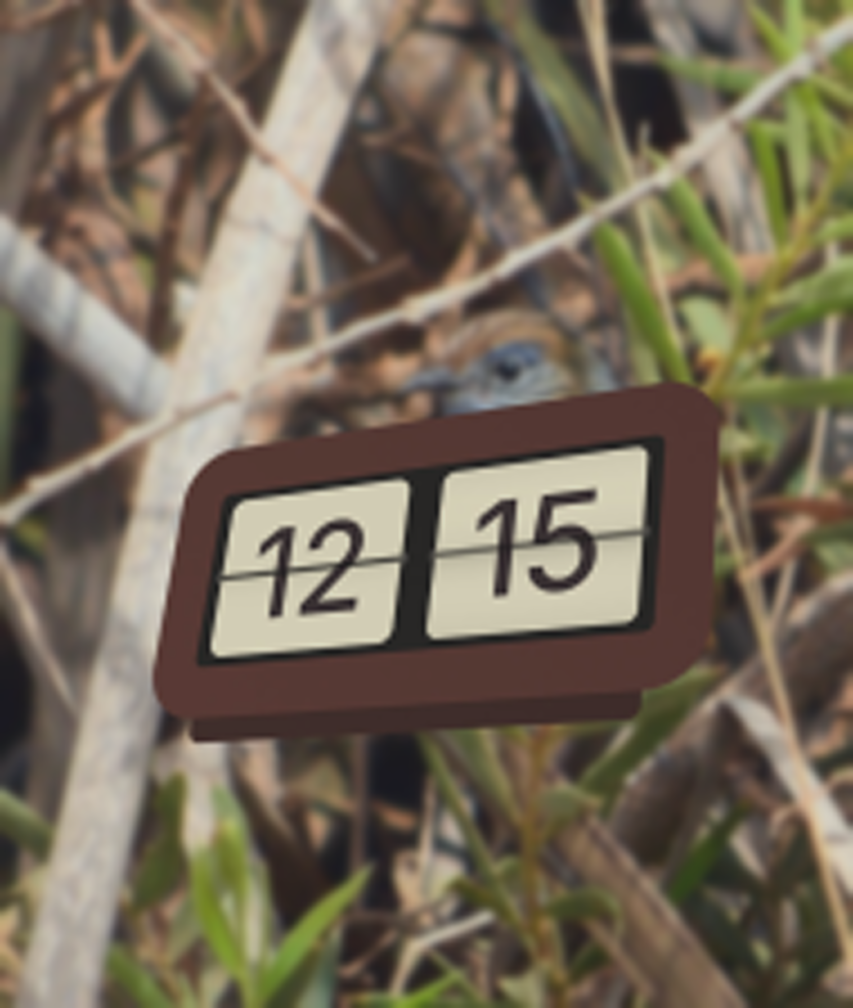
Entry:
12.15
